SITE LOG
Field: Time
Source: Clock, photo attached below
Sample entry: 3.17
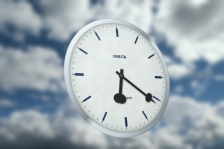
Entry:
6.21
